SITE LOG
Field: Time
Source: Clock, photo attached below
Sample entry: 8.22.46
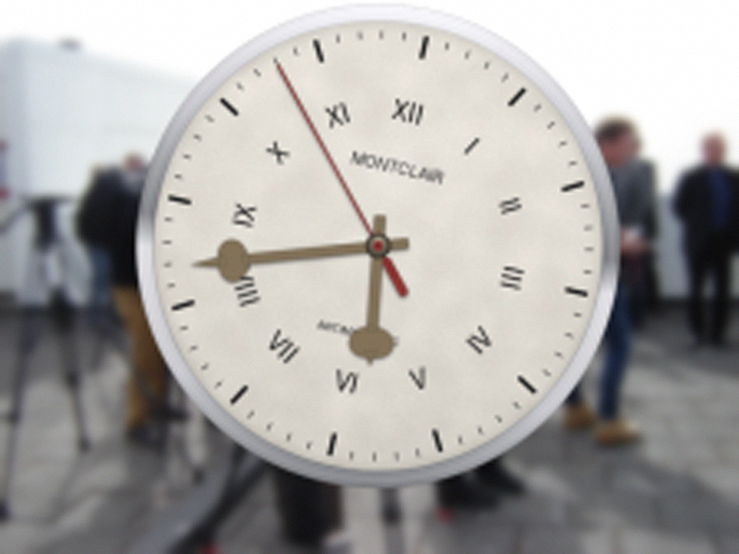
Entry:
5.41.53
